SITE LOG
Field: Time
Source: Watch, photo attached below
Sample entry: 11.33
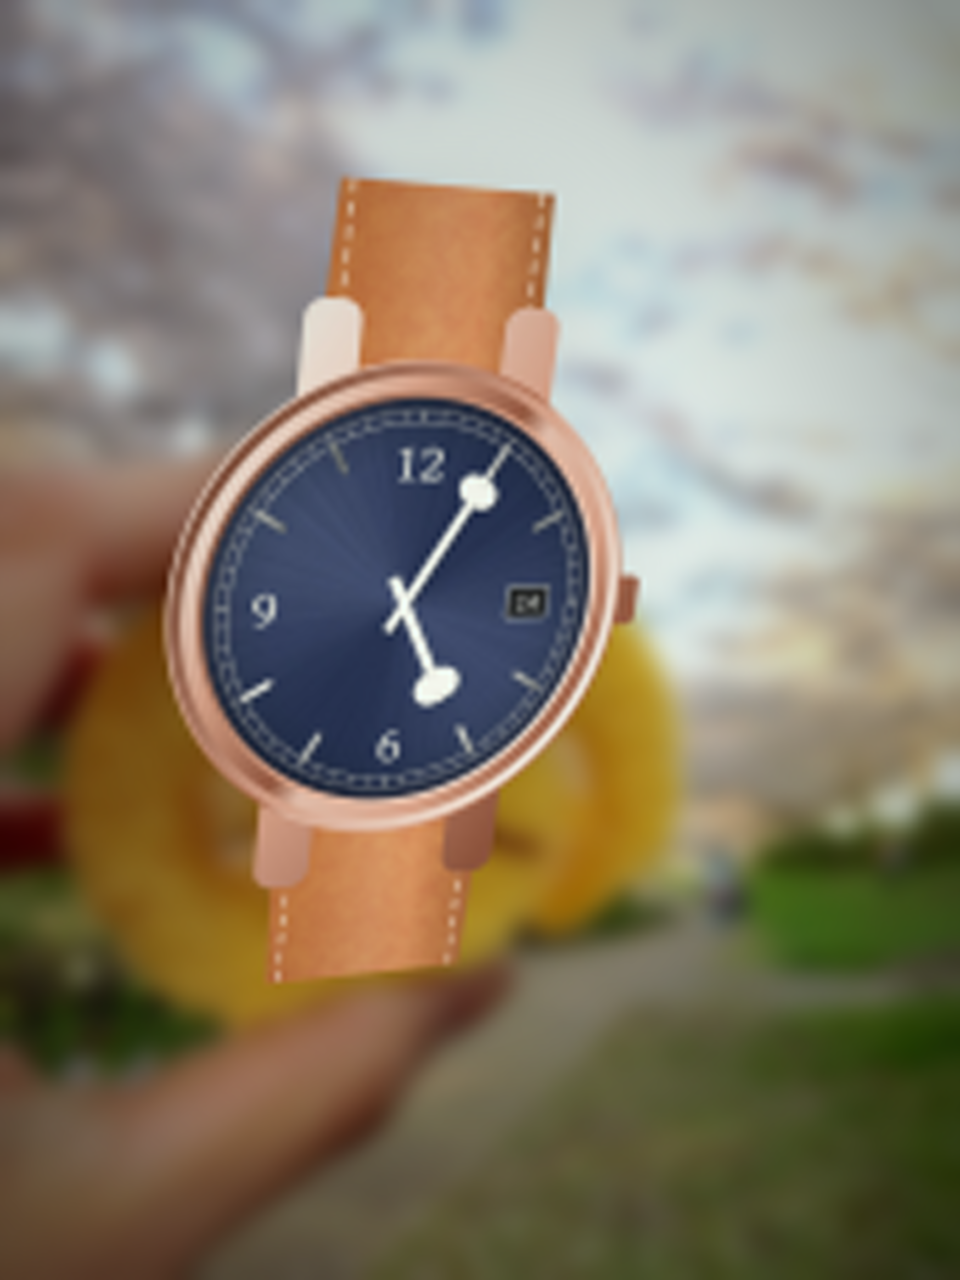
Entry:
5.05
